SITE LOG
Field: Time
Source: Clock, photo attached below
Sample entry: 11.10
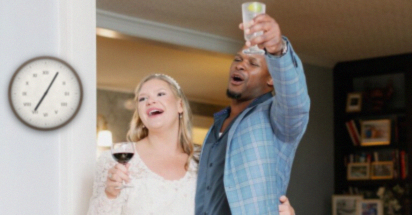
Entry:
7.05
